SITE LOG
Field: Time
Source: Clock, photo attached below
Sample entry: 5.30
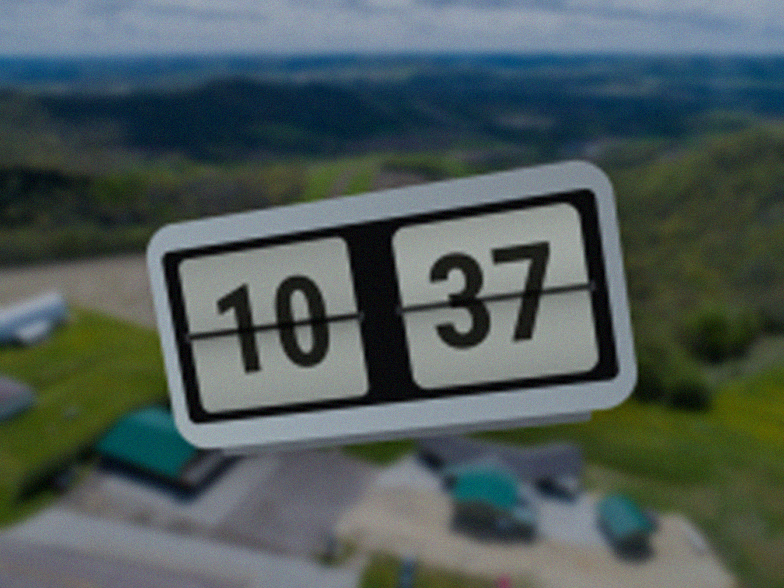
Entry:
10.37
